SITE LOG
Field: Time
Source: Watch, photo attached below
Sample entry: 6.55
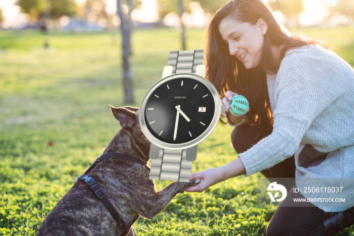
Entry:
4.30
